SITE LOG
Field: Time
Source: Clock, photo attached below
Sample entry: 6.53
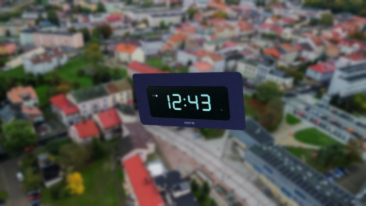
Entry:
12.43
